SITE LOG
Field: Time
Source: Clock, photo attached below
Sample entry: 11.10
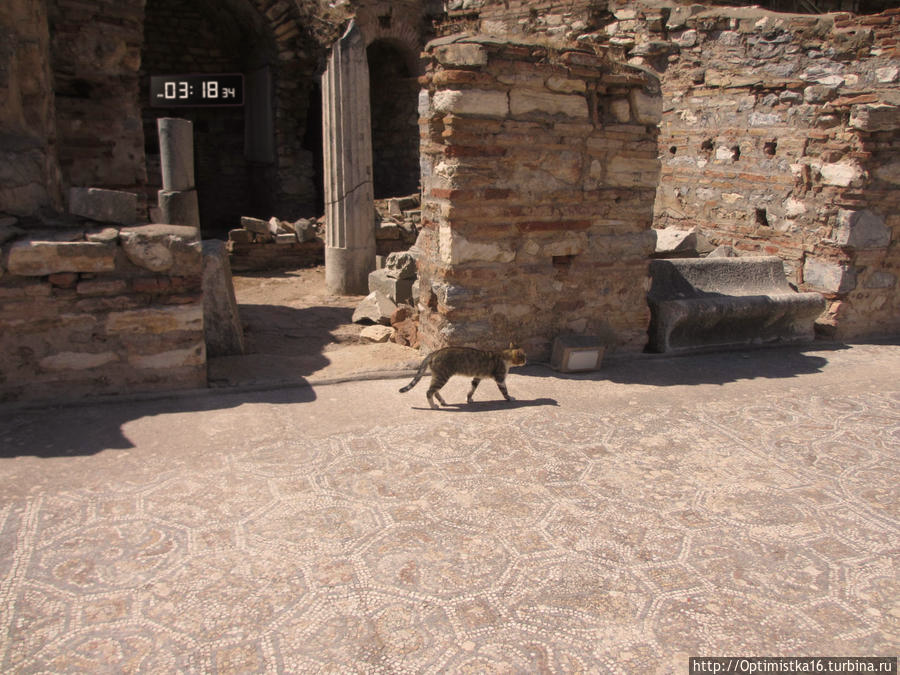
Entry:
3.18
